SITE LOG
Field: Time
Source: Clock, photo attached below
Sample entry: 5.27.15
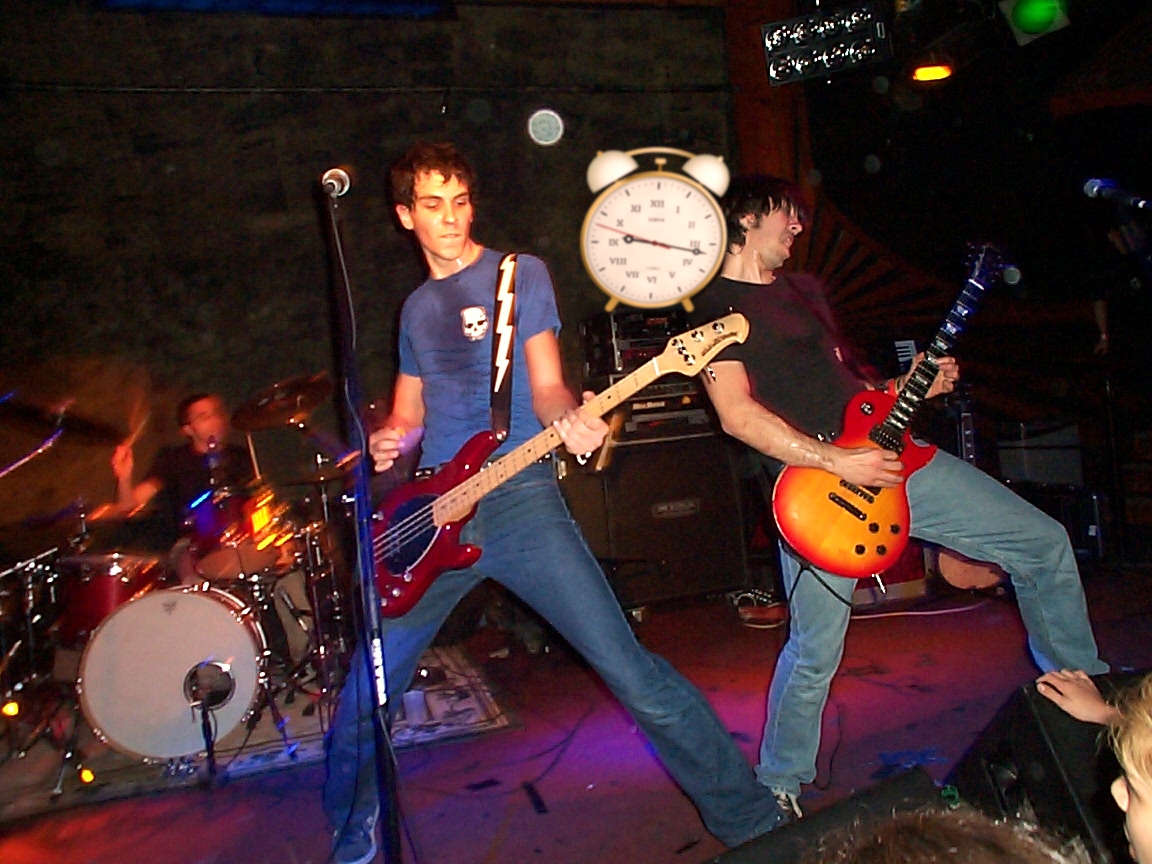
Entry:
9.16.48
